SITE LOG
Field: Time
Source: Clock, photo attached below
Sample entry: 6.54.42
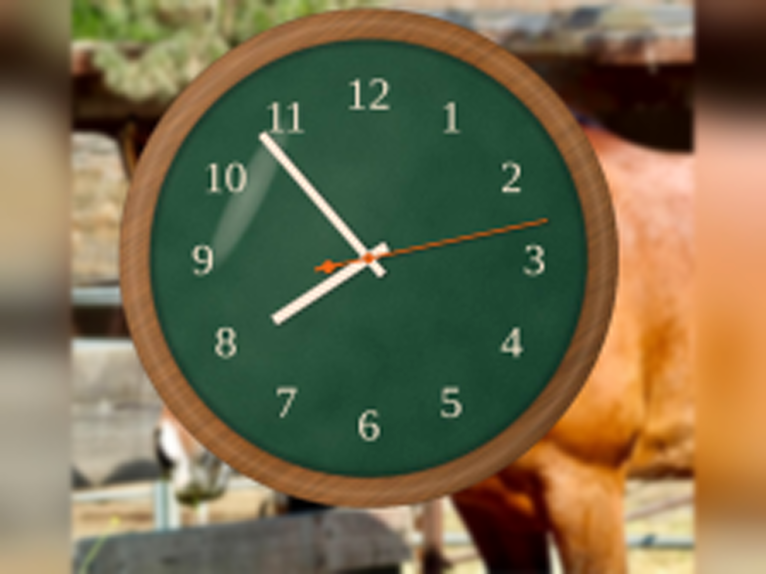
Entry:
7.53.13
